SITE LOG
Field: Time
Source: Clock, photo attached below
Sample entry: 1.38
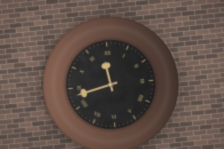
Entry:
11.43
